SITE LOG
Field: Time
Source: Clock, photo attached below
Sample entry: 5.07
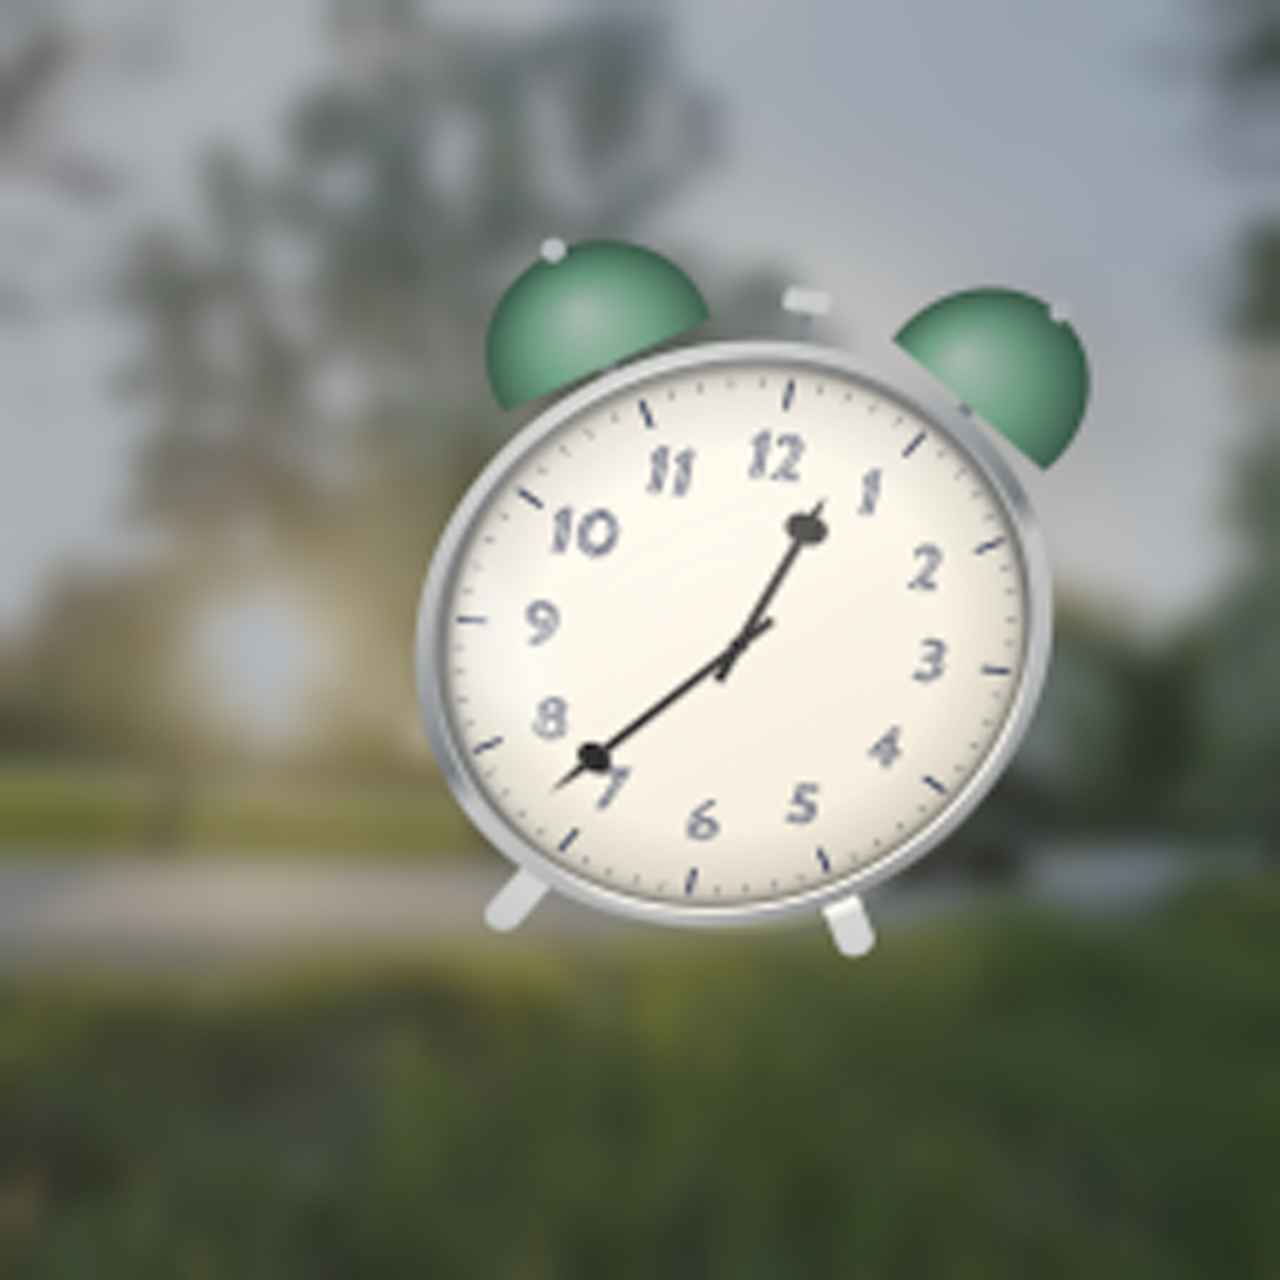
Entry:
12.37
